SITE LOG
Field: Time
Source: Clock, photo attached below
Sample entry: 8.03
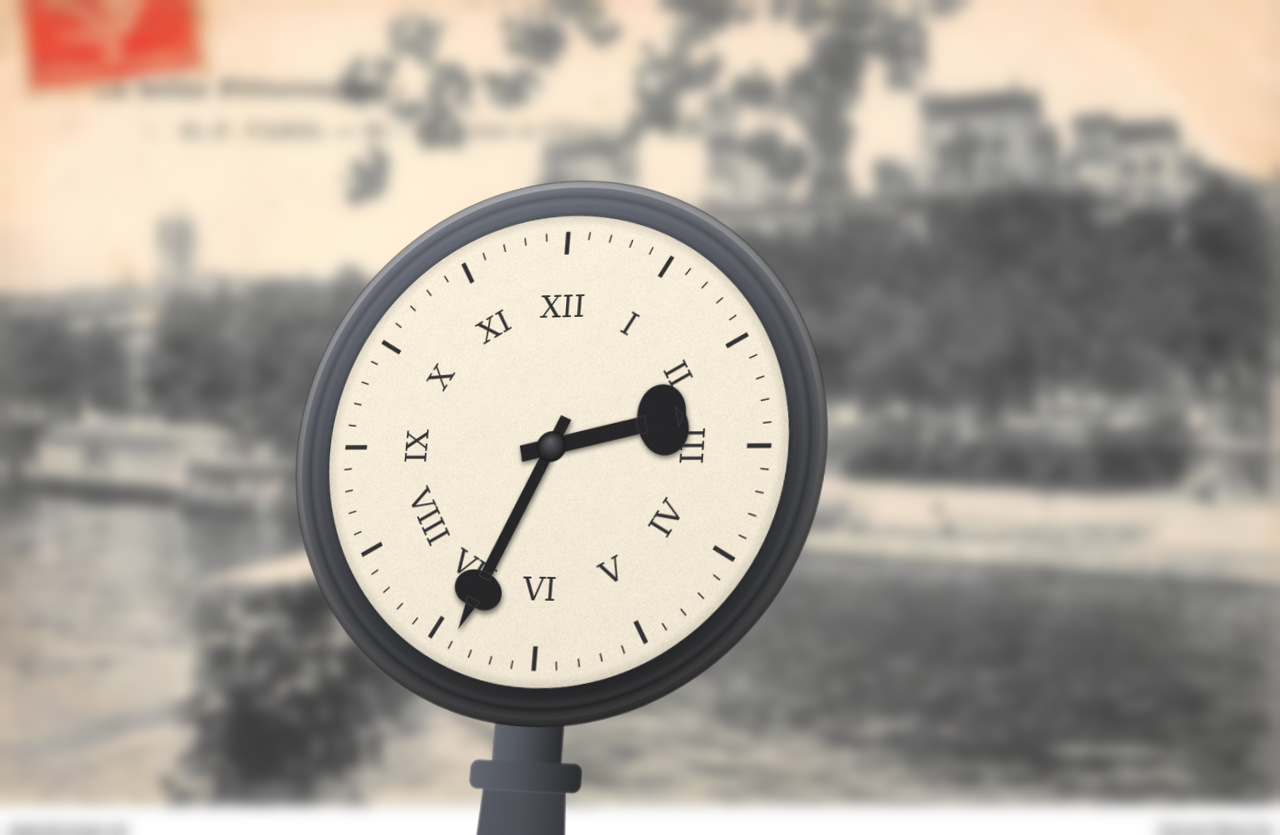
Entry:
2.34
